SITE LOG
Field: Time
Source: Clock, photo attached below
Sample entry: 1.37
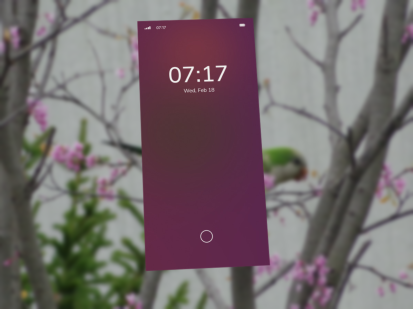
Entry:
7.17
